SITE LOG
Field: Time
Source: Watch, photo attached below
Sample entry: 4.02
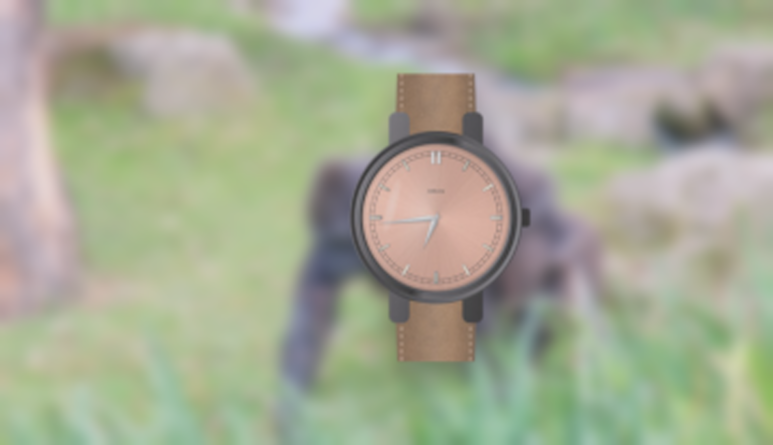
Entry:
6.44
